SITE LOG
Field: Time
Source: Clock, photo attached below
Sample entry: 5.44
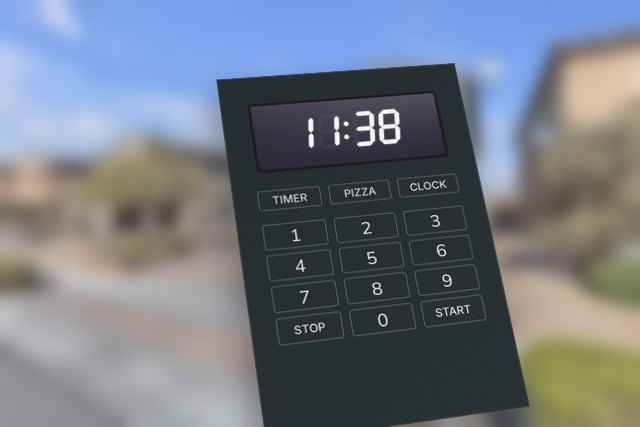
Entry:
11.38
